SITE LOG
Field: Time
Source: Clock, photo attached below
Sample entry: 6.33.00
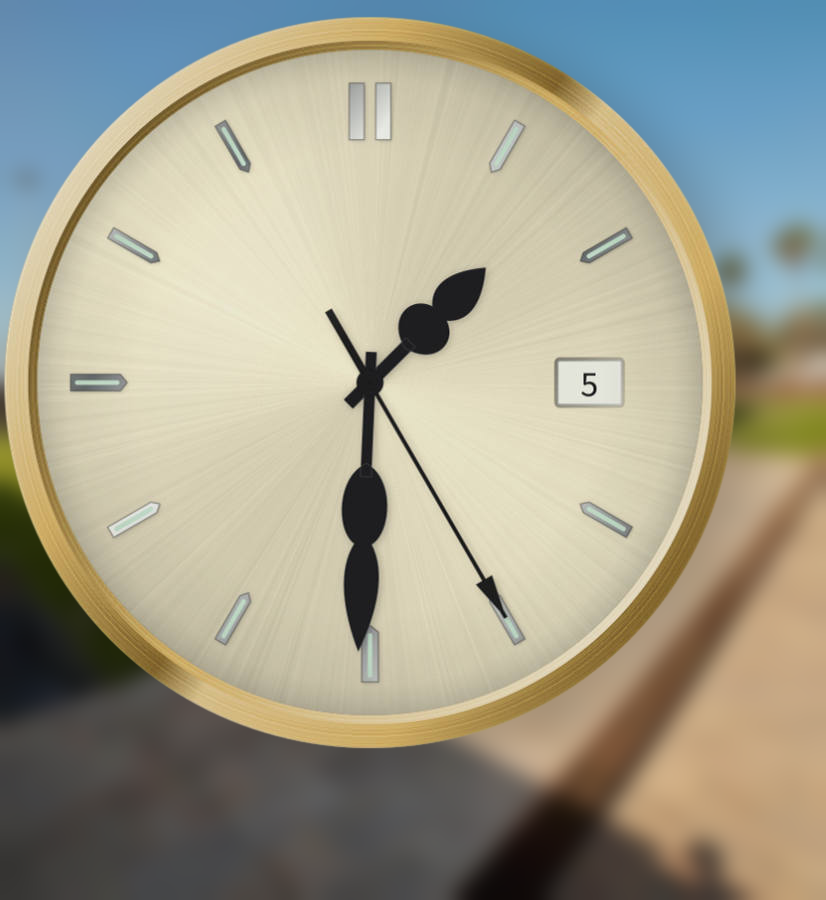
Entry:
1.30.25
